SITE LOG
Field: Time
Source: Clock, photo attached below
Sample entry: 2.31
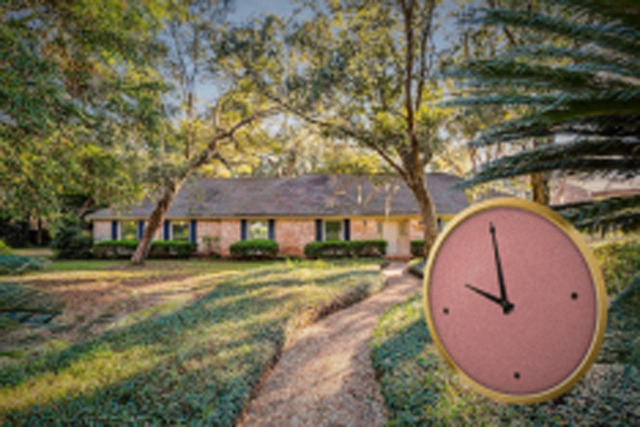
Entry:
10.00
